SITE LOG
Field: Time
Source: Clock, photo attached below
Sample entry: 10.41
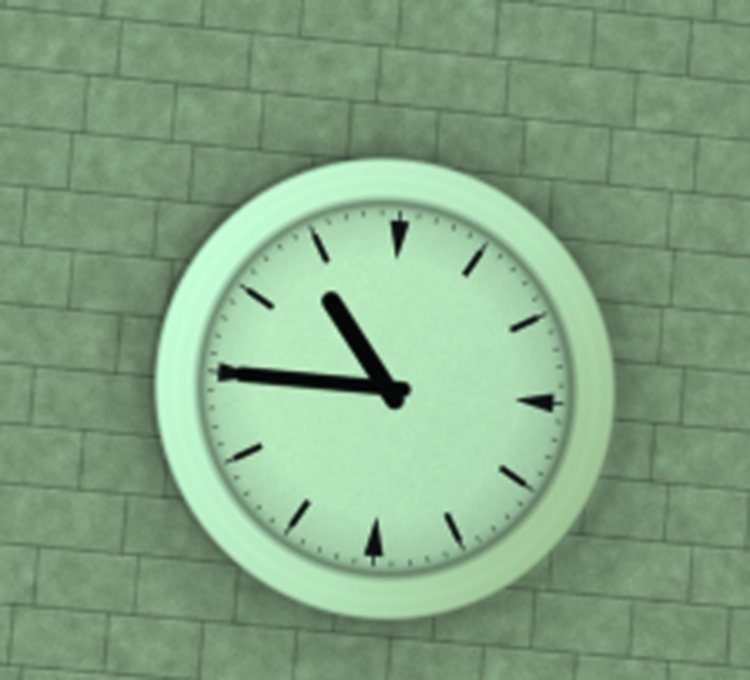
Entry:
10.45
